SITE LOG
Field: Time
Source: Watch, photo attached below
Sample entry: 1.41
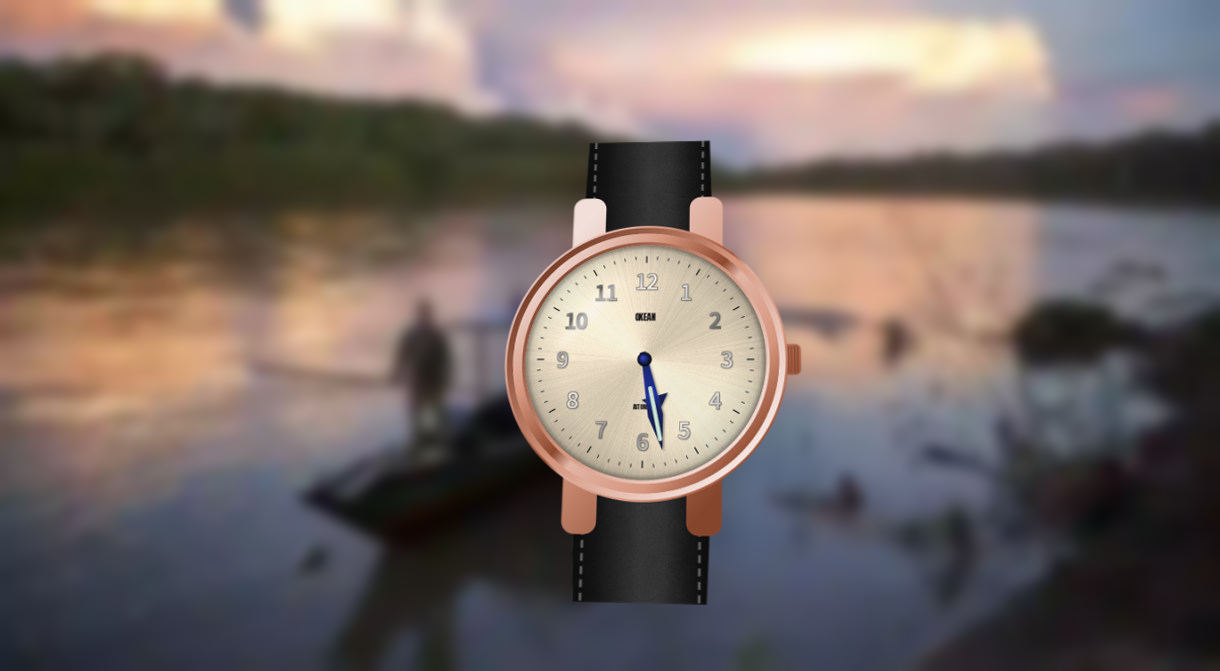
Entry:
5.28
